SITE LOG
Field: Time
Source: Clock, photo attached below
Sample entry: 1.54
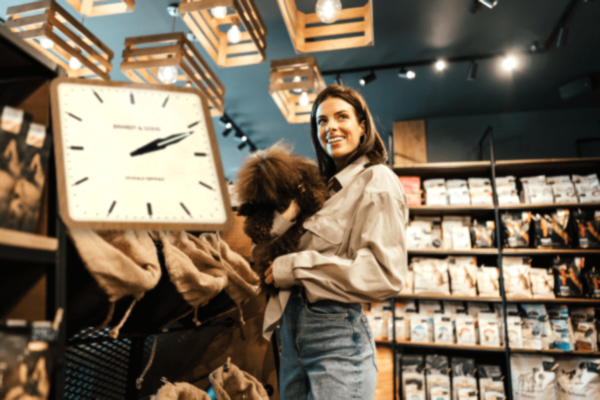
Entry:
2.11
